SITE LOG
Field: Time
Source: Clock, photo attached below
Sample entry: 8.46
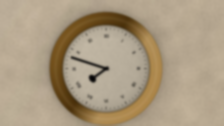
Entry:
7.48
